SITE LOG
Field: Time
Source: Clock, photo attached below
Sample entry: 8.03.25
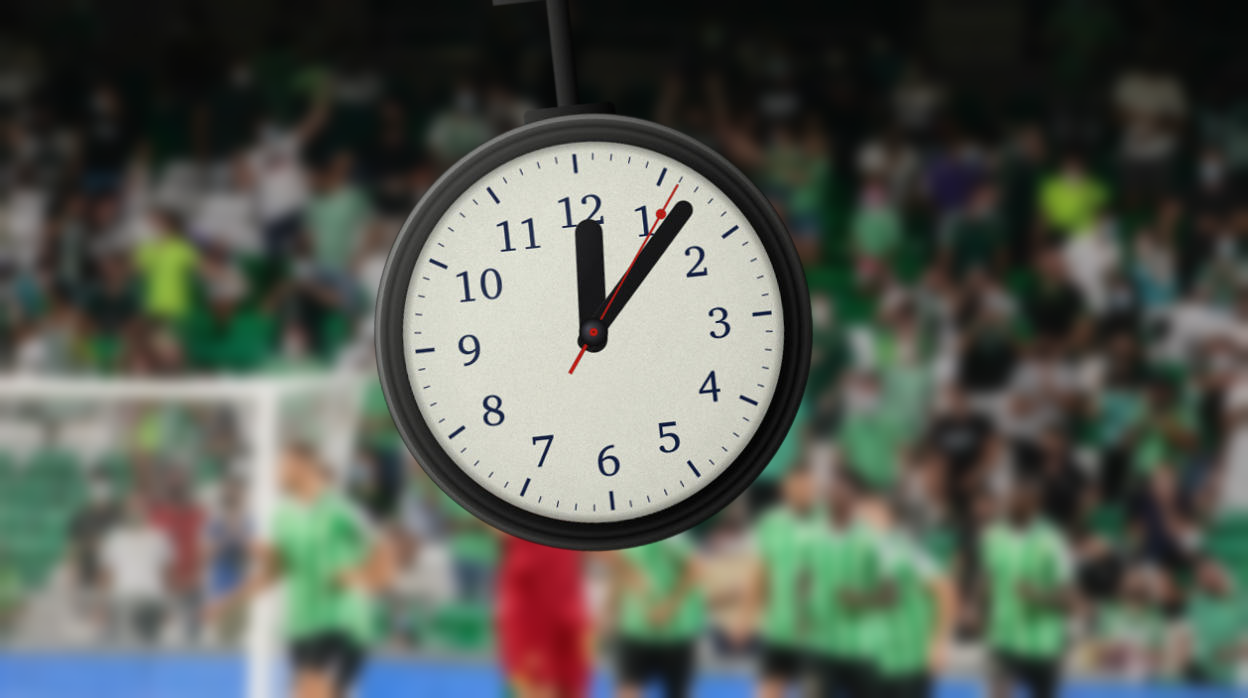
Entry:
12.07.06
